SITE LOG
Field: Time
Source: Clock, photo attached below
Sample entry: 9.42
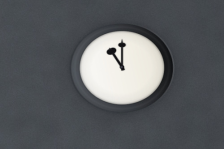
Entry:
11.00
